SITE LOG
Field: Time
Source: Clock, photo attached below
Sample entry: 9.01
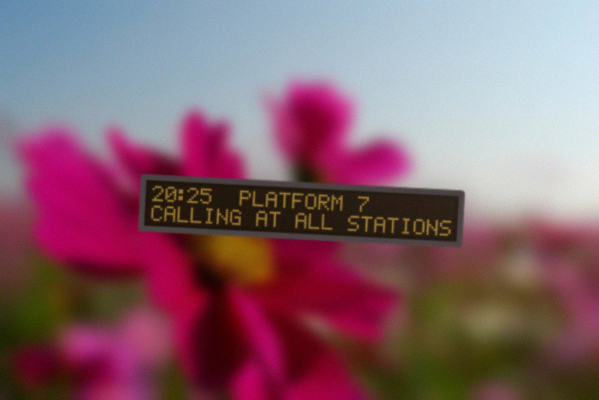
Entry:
20.25
